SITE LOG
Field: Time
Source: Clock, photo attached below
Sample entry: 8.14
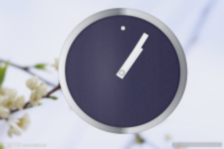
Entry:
1.05
